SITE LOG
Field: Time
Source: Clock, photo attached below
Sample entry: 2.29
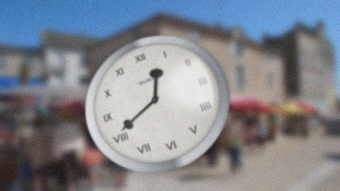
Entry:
12.41
